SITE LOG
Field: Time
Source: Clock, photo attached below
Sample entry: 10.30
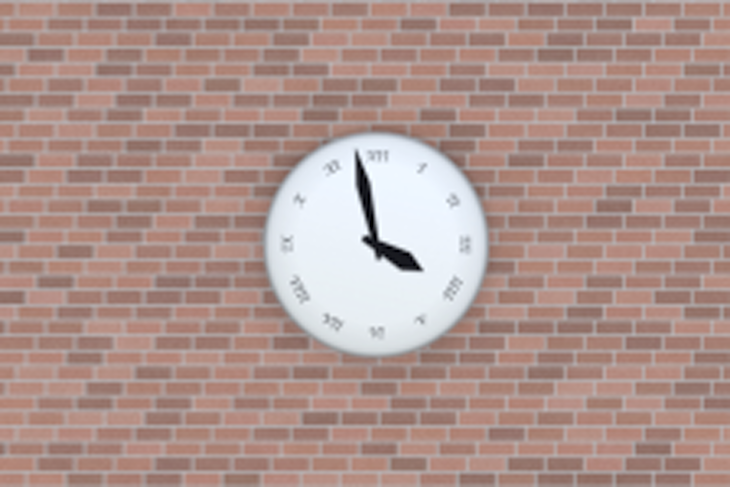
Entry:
3.58
